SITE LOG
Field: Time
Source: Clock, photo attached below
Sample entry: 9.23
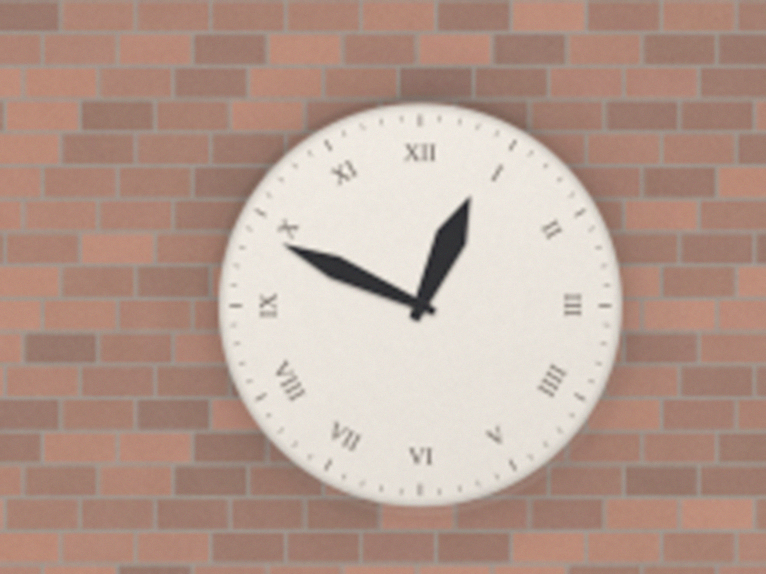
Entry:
12.49
